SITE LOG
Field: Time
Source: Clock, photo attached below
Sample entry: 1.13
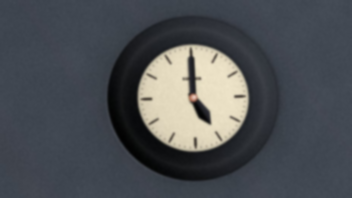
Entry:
5.00
